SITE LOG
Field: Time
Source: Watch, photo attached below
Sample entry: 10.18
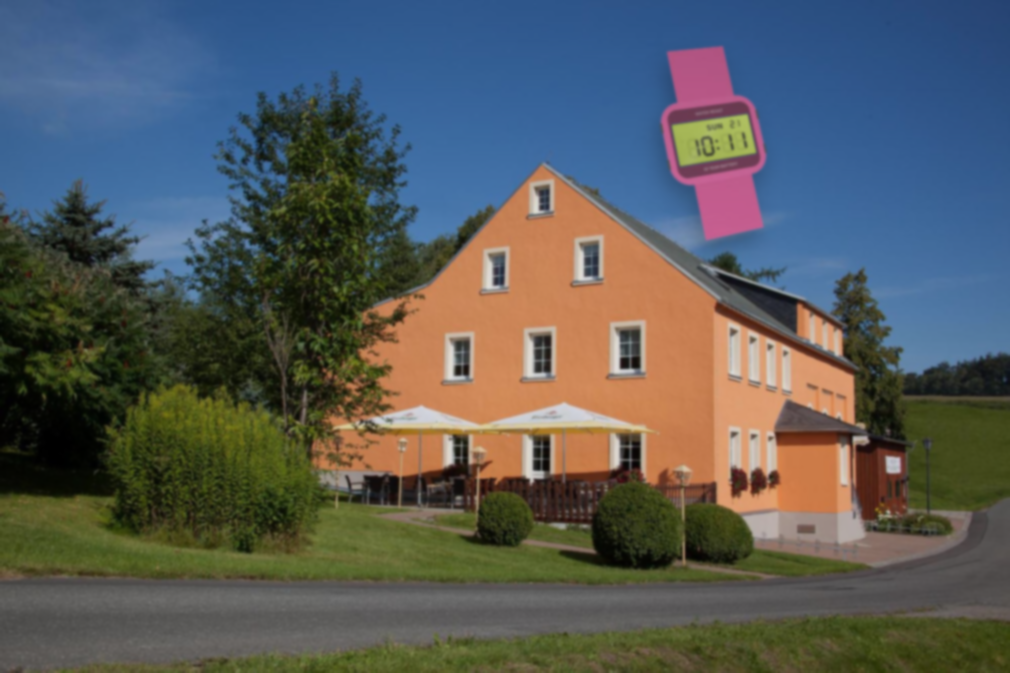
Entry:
10.11
